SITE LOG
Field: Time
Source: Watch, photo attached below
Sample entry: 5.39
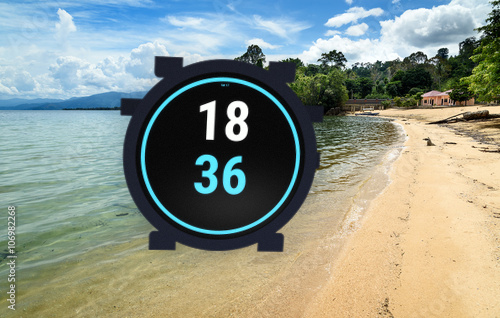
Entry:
18.36
